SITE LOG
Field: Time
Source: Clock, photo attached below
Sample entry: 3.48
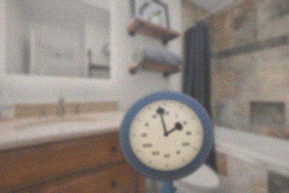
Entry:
1.58
